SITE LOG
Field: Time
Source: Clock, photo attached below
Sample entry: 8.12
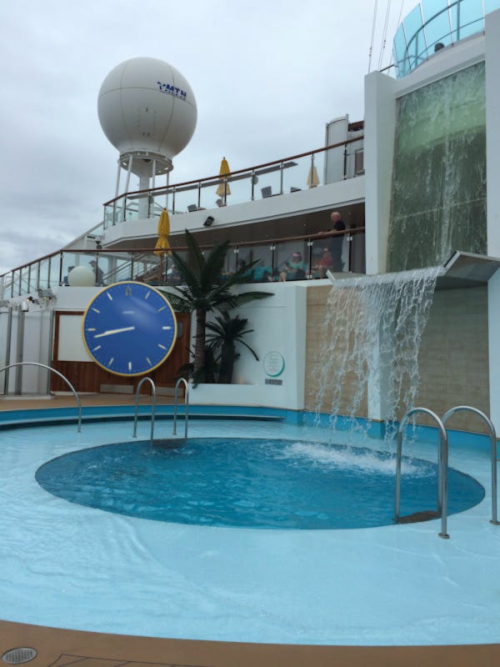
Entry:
8.43
